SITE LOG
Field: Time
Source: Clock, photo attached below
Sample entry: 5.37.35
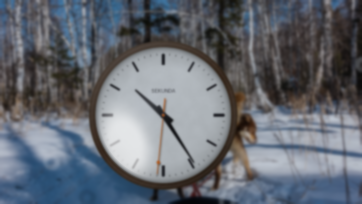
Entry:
10.24.31
